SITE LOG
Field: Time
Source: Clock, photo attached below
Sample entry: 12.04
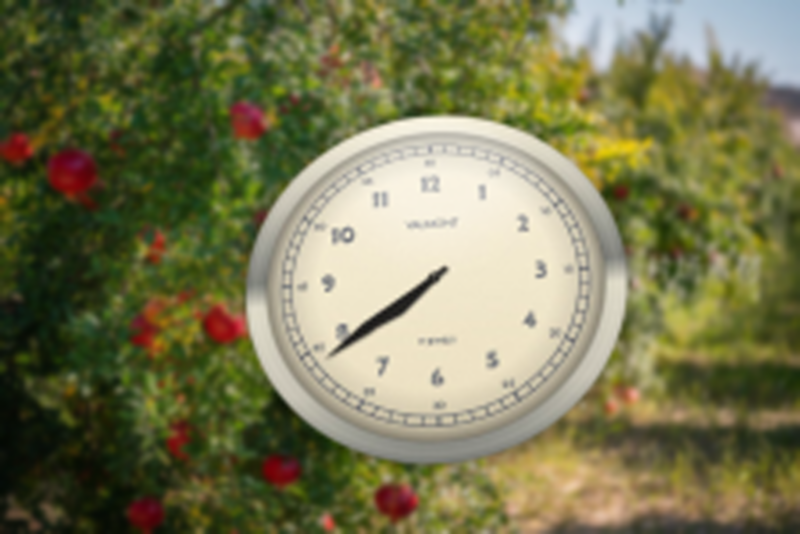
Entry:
7.39
